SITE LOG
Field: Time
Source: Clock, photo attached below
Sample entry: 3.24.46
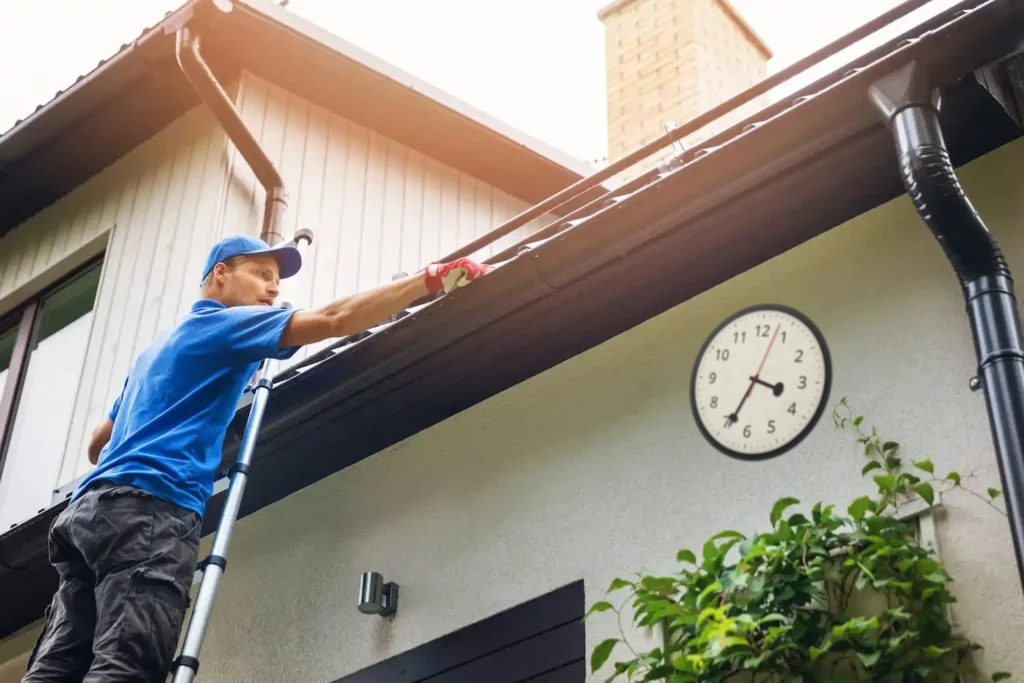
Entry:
3.34.03
